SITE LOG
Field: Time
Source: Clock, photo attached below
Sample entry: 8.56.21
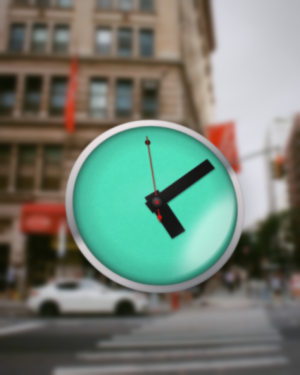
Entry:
5.10.00
